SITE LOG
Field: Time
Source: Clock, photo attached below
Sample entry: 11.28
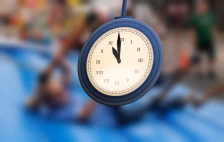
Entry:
10.59
